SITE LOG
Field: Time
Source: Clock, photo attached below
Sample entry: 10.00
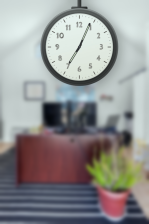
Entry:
7.04
